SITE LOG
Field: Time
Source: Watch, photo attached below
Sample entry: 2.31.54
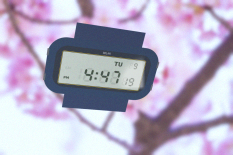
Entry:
4.47.19
